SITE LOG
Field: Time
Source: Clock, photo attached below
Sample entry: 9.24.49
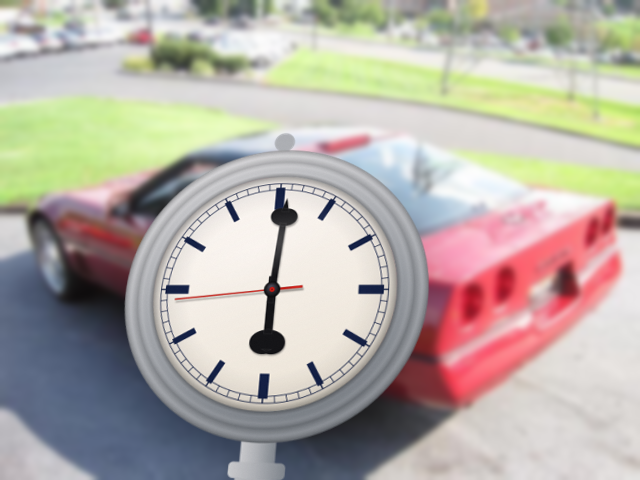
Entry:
6.00.44
